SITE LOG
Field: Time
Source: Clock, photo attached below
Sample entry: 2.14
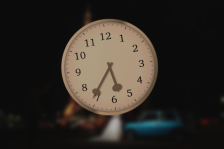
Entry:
5.36
